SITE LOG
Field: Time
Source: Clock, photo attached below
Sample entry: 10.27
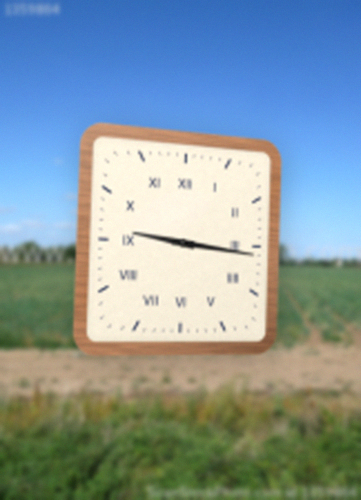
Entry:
9.16
